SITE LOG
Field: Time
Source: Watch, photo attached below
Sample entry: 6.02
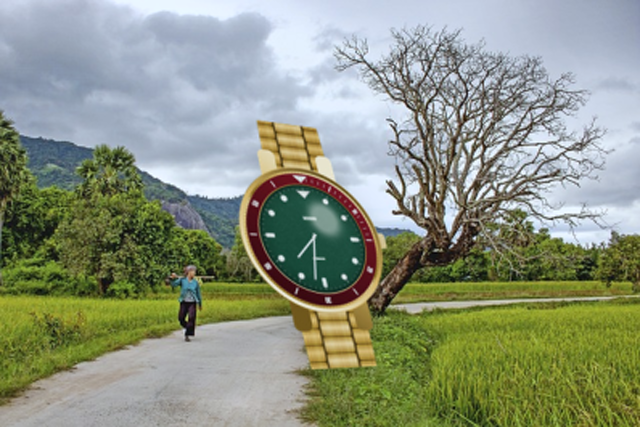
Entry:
7.32
